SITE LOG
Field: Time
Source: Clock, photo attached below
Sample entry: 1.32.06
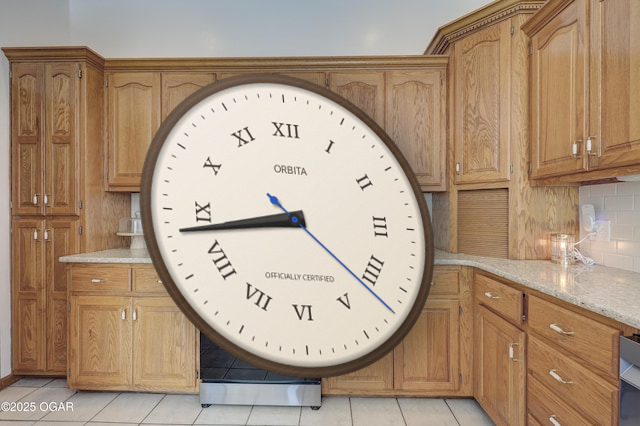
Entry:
8.43.22
